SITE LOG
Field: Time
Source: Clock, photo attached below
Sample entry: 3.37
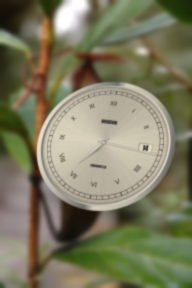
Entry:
7.16
